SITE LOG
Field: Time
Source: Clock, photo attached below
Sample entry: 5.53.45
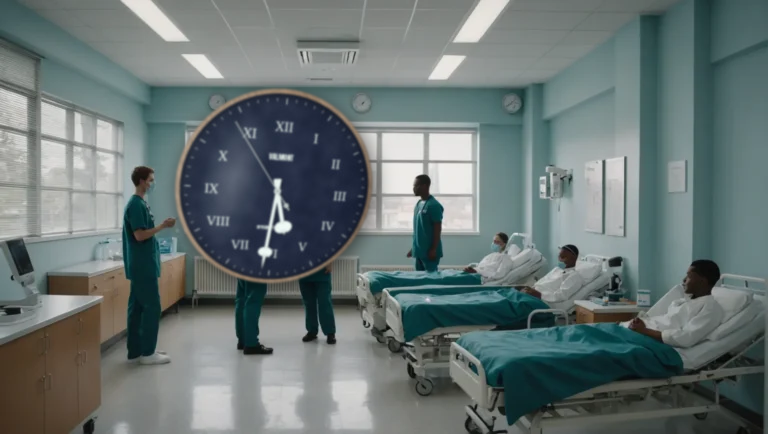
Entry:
5.30.54
